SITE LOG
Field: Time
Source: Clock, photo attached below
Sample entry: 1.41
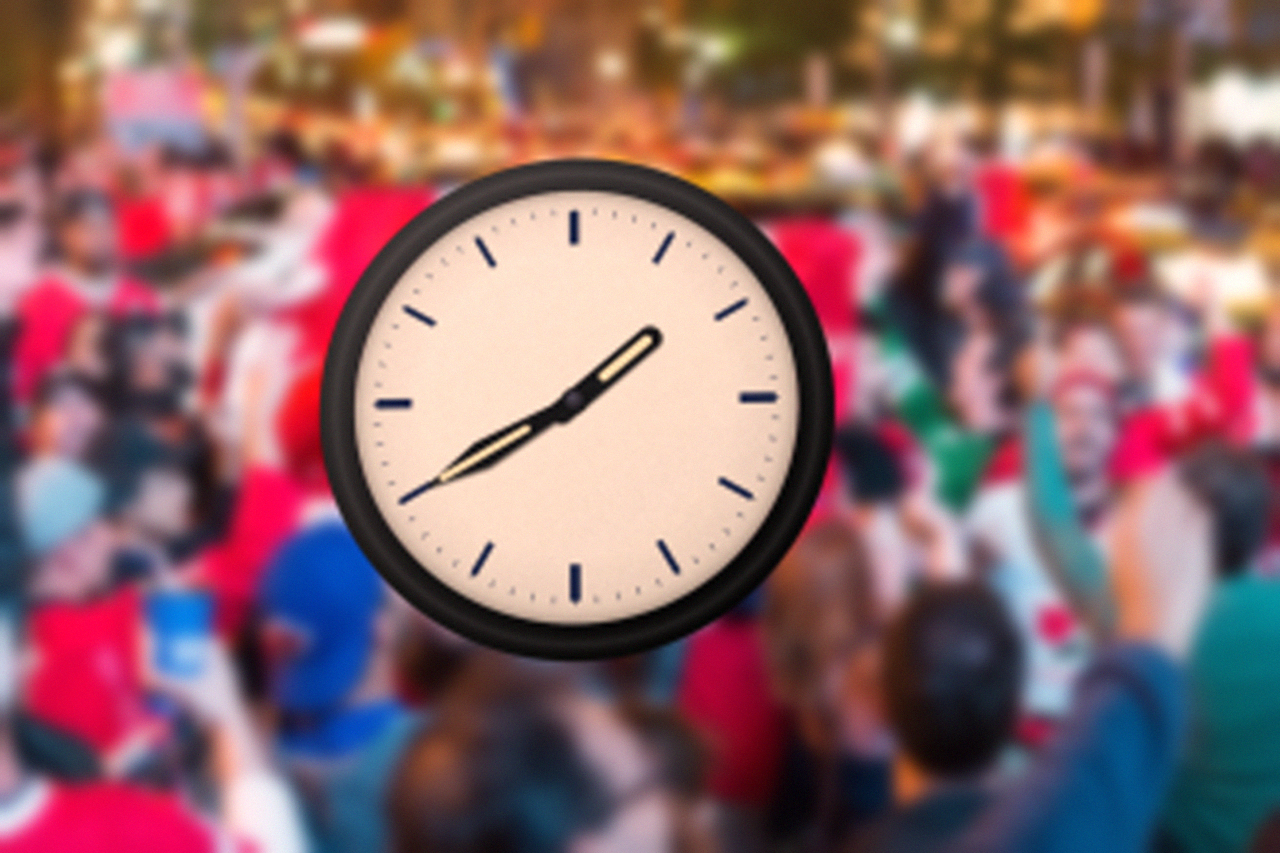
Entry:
1.40
